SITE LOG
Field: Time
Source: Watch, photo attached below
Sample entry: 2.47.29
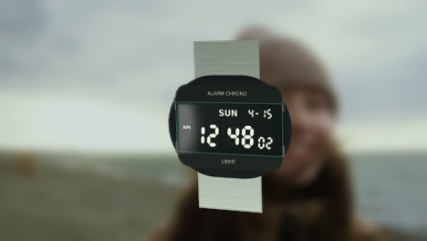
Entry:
12.48.02
